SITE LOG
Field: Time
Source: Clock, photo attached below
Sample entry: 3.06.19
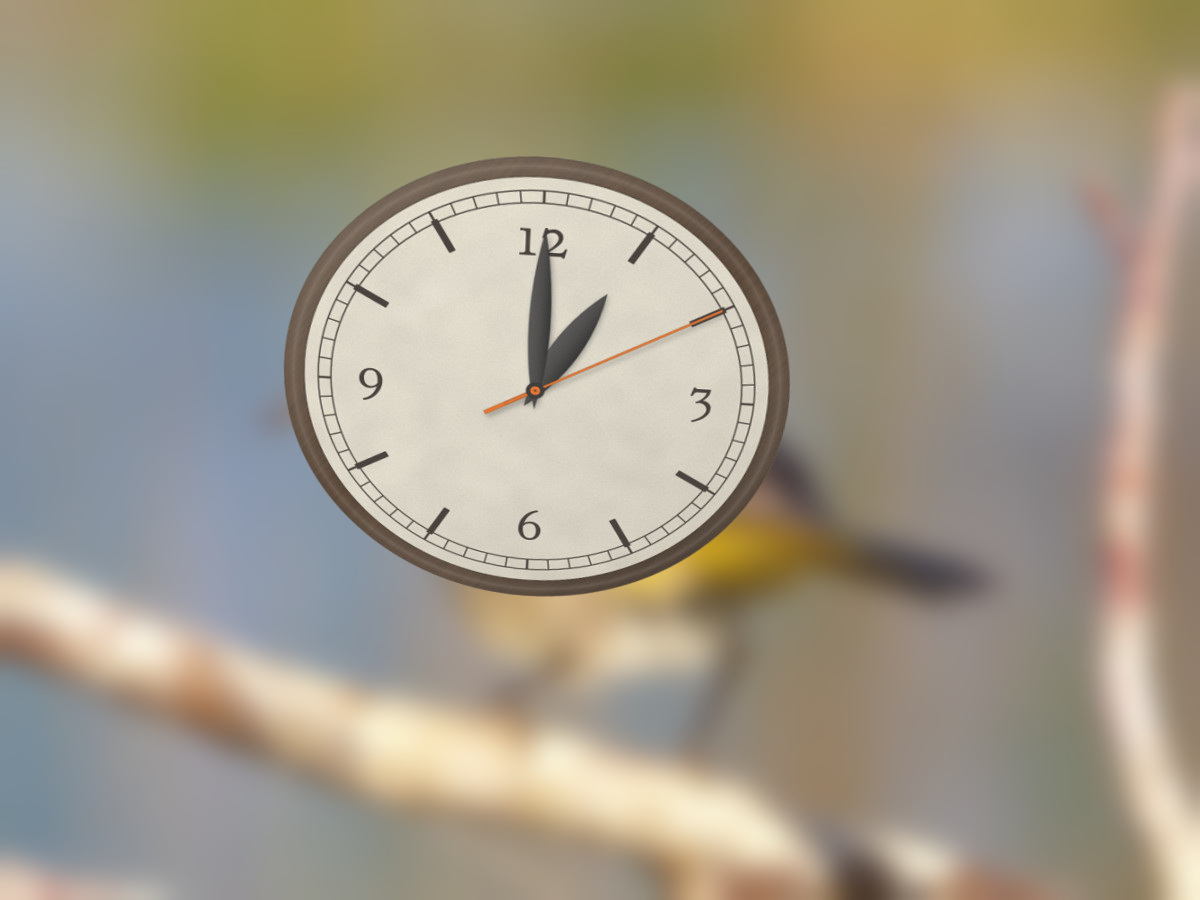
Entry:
1.00.10
